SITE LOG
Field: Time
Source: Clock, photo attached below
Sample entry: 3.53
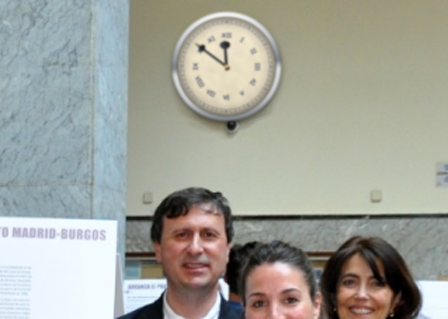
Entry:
11.51
